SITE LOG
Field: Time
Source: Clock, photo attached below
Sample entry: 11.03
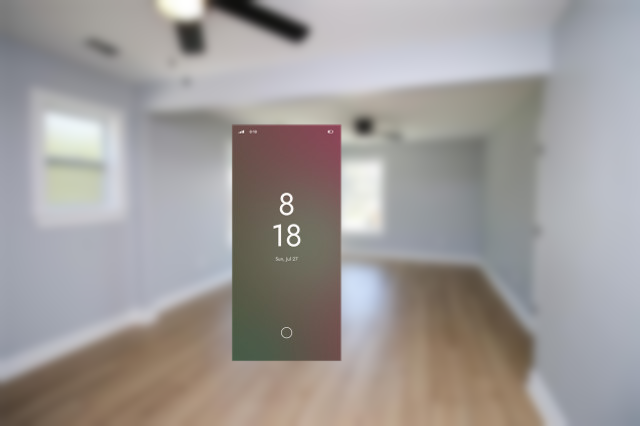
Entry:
8.18
